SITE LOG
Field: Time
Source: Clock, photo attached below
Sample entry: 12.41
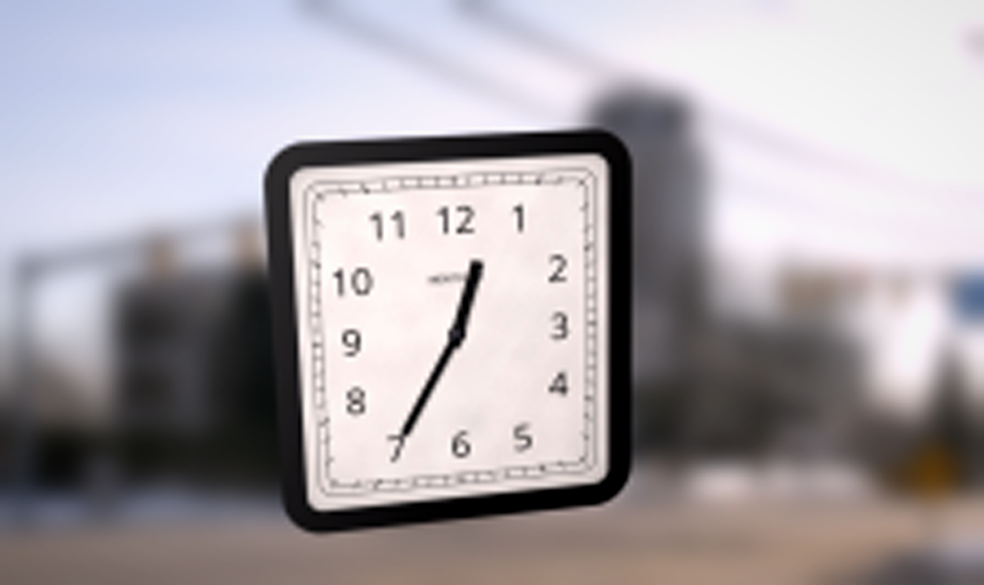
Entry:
12.35
